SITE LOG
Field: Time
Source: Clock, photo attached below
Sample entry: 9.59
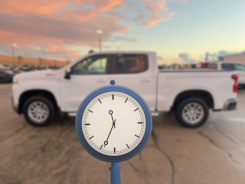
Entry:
11.34
